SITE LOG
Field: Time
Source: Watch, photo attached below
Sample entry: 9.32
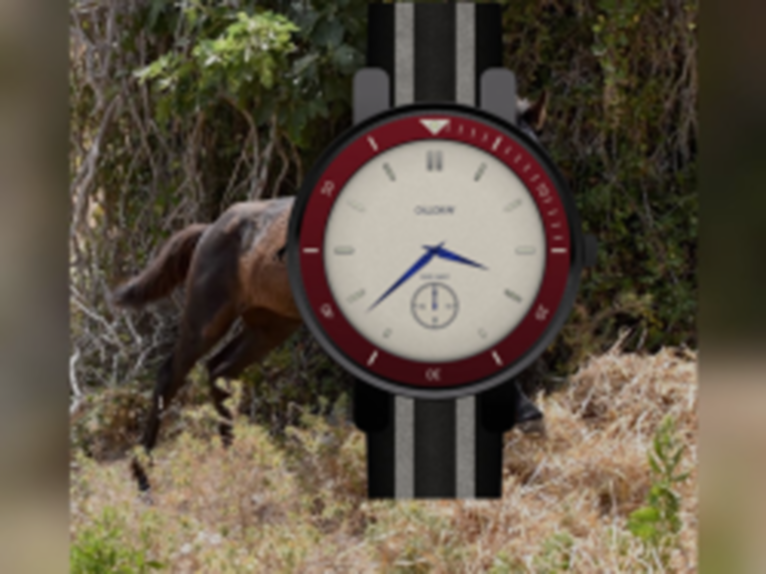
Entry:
3.38
